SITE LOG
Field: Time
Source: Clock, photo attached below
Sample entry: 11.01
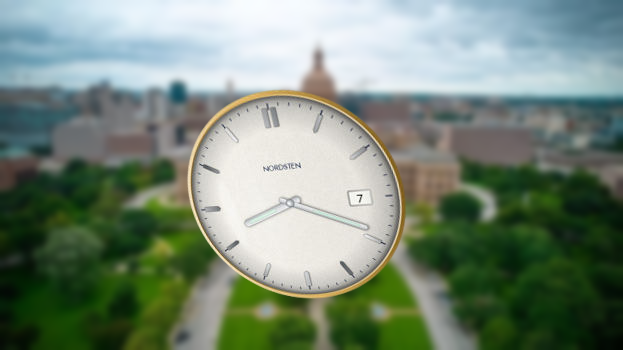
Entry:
8.19
